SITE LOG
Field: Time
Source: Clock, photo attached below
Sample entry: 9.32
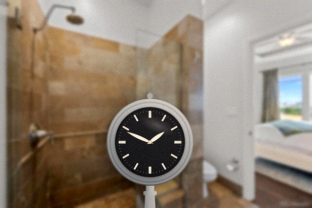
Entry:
1.49
